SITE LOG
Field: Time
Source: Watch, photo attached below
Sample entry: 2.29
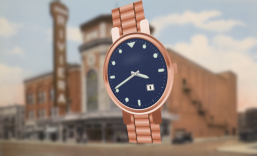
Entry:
3.41
